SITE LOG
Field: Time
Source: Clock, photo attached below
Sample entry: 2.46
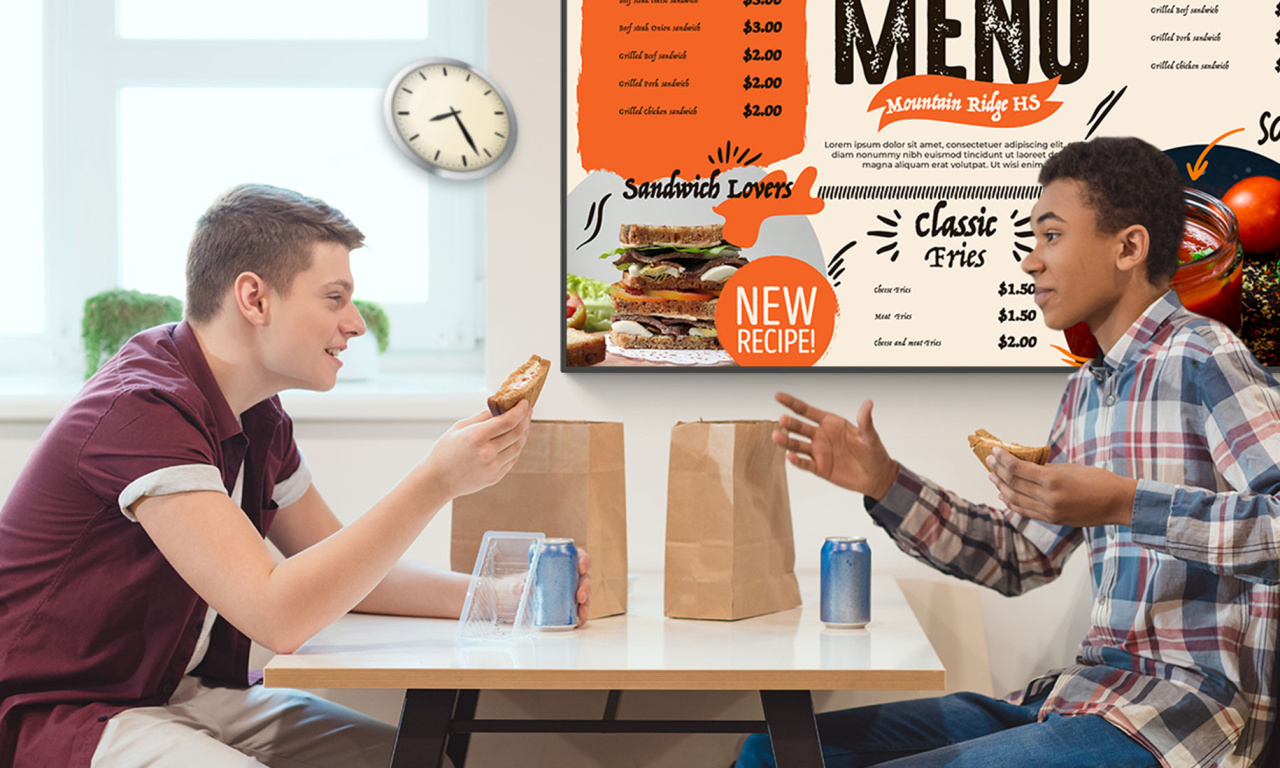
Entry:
8.27
